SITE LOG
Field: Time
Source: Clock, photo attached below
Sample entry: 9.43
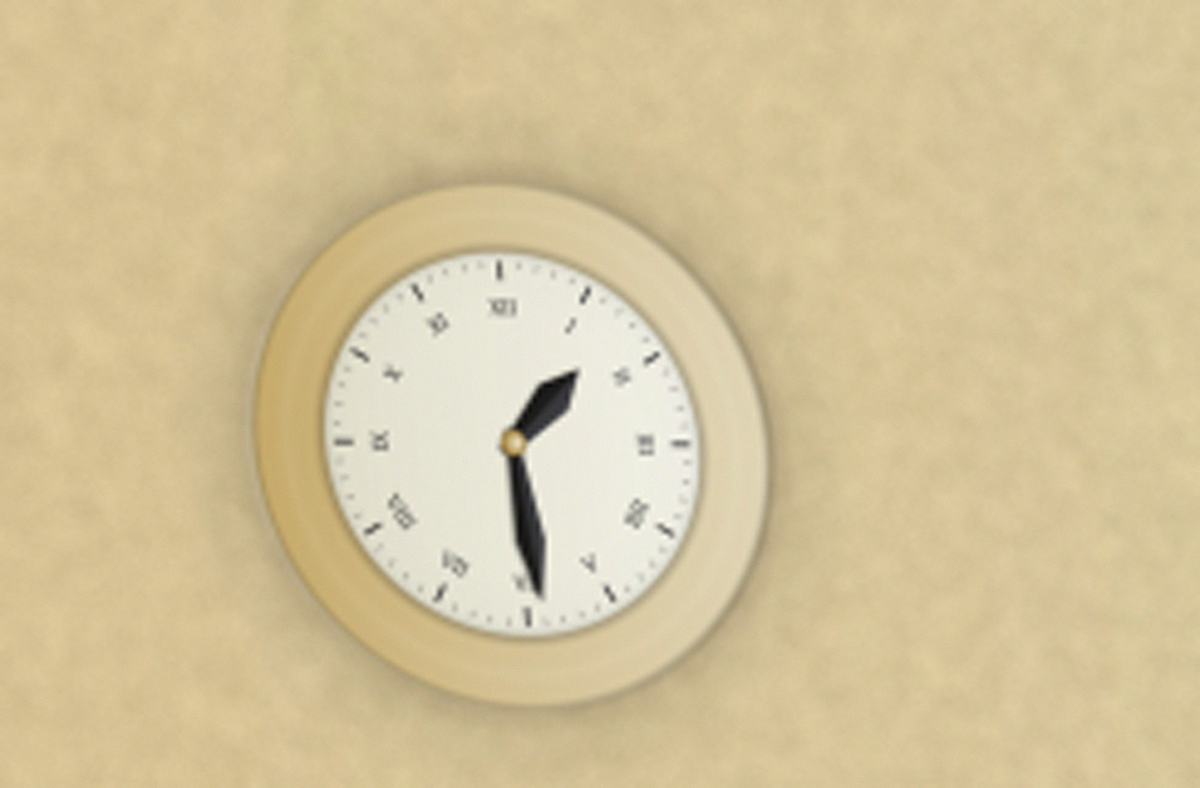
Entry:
1.29
